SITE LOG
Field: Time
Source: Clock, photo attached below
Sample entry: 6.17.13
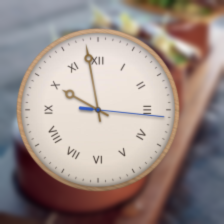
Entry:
9.58.16
